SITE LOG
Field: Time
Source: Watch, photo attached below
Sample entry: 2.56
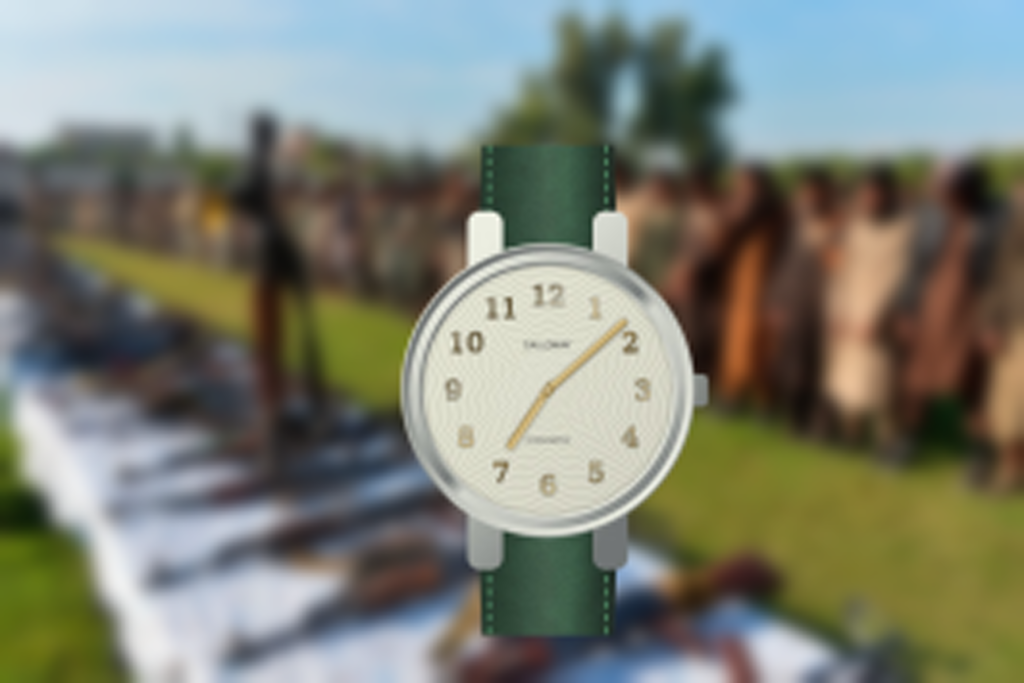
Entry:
7.08
